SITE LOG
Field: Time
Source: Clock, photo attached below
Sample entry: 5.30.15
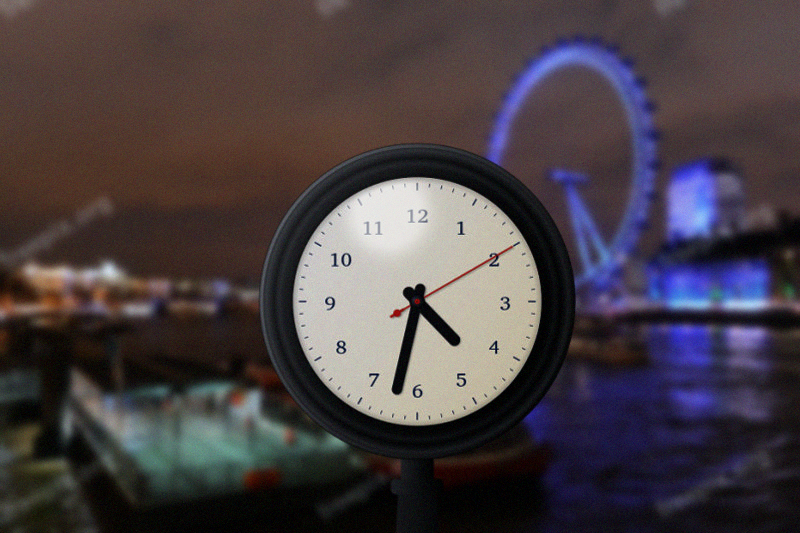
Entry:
4.32.10
